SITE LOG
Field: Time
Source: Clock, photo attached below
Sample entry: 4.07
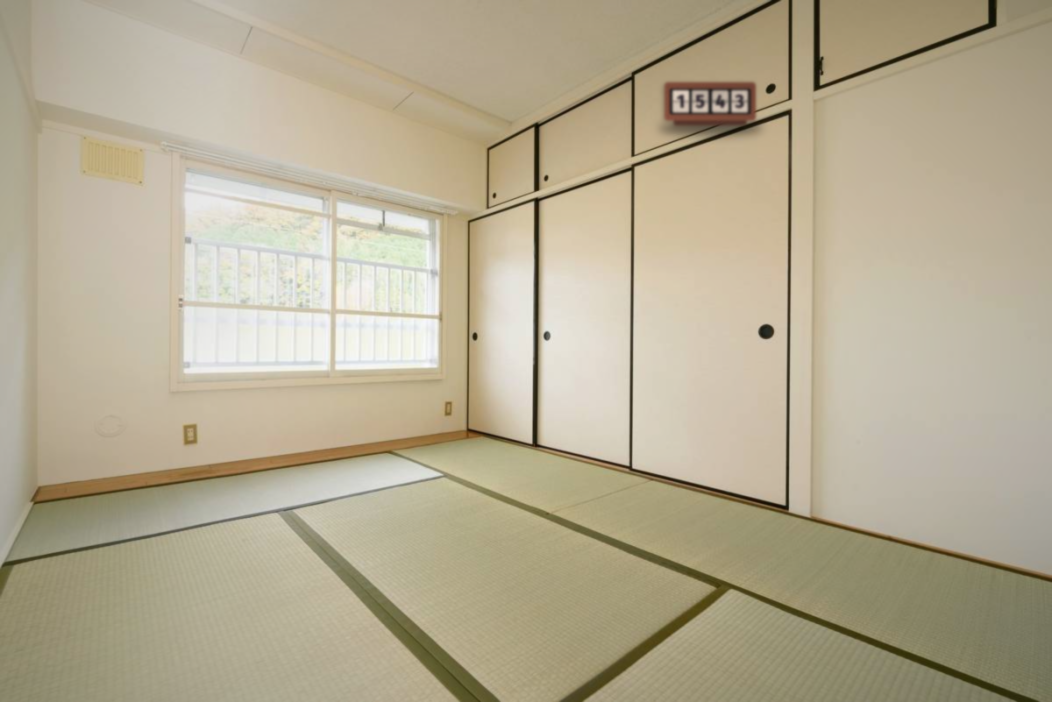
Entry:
15.43
